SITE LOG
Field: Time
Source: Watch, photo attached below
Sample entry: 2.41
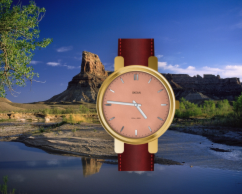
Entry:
4.46
